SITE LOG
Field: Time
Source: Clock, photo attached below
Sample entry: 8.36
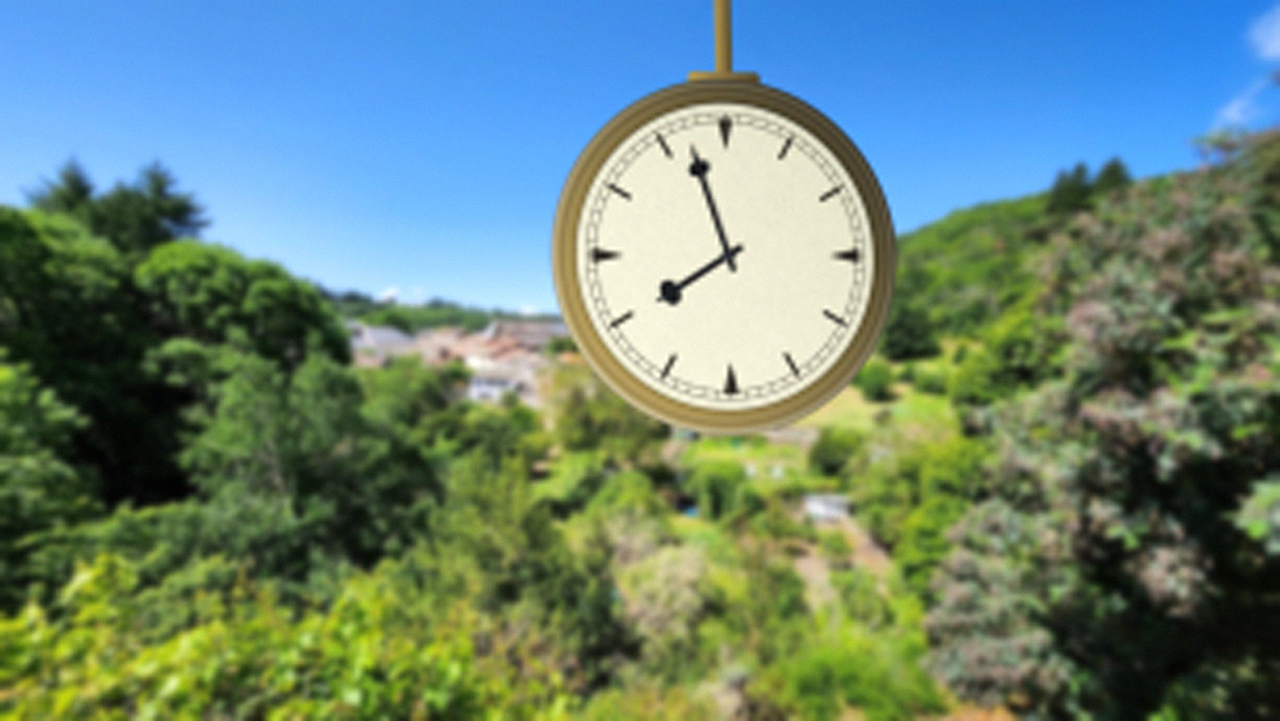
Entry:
7.57
